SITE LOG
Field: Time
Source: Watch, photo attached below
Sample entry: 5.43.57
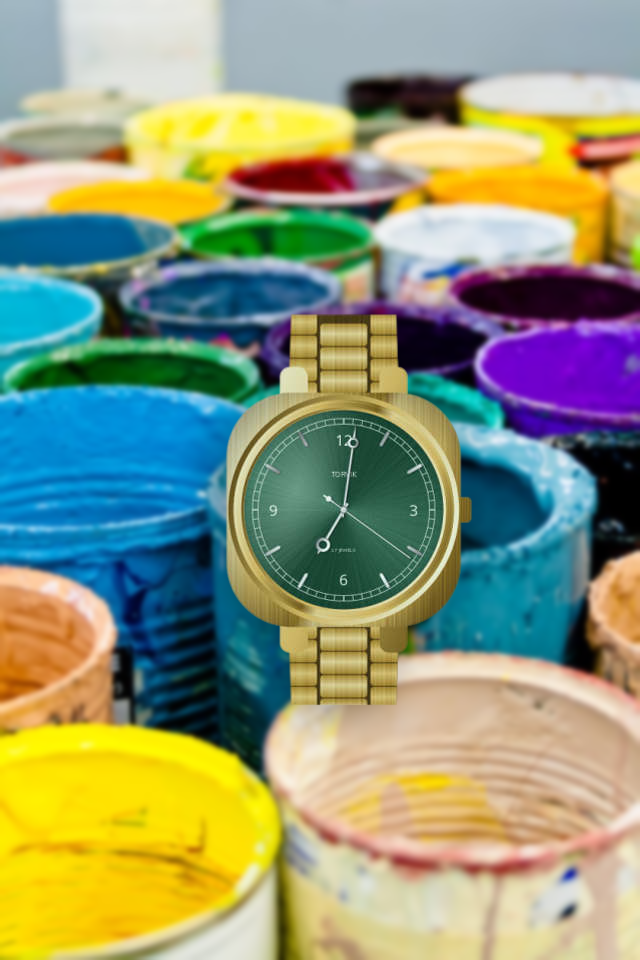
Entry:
7.01.21
